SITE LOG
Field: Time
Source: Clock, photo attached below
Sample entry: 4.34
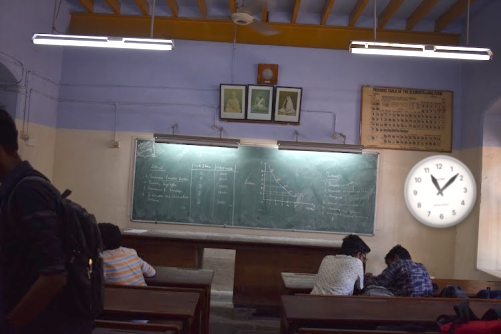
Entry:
11.08
